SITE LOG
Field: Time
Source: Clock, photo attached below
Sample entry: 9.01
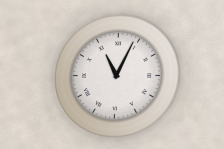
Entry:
11.04
